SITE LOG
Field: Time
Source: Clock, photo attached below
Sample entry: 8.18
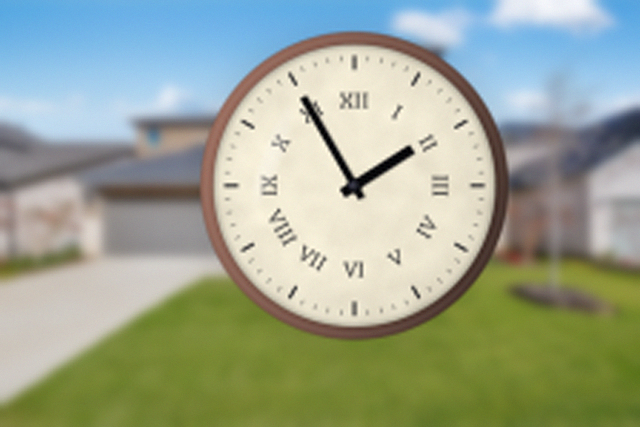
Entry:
1.55
